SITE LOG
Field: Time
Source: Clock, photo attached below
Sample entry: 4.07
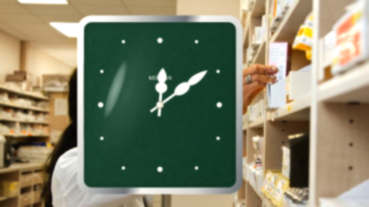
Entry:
12.09
